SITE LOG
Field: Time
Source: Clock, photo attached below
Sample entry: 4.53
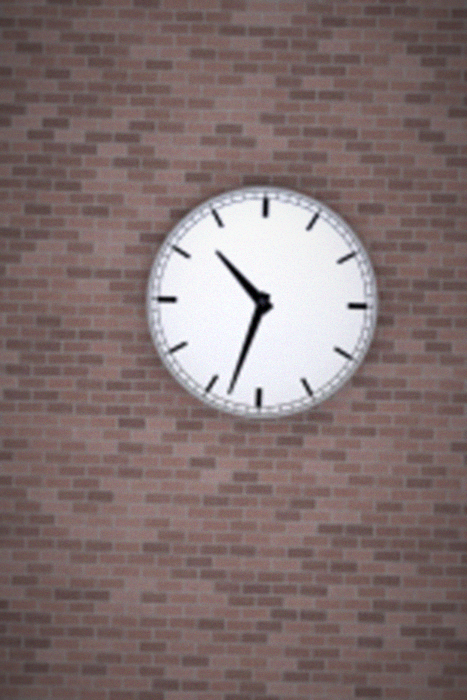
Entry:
10.33
